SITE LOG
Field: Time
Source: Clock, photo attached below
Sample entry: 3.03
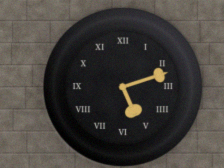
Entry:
5.12
